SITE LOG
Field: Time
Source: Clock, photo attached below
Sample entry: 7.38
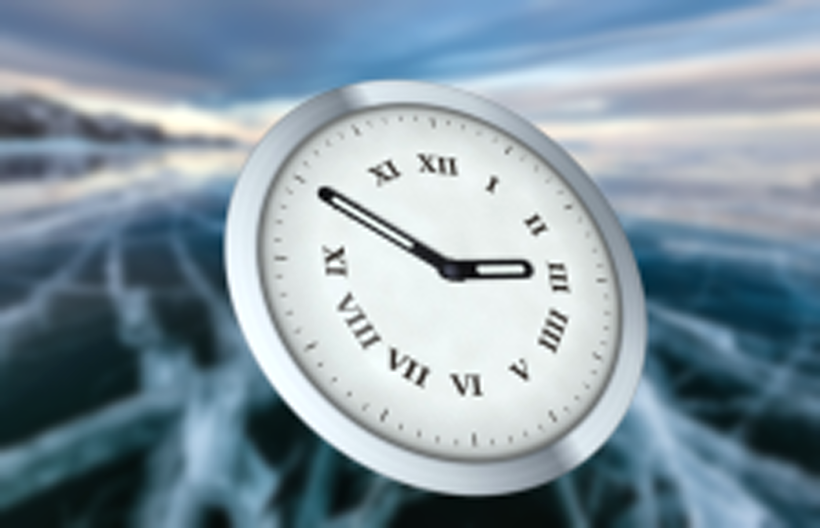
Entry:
2.50
